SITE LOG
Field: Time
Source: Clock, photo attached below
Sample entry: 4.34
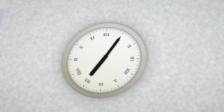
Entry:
7.05
